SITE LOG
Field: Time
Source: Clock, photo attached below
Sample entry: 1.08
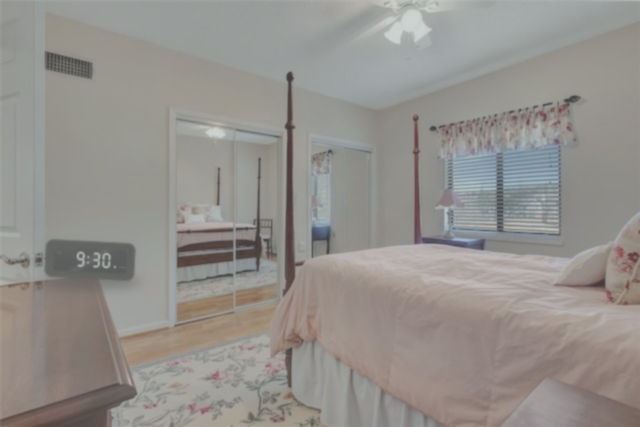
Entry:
9.30
